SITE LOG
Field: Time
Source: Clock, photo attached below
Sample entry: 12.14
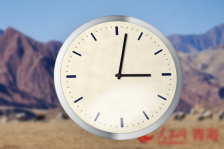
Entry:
3.02
